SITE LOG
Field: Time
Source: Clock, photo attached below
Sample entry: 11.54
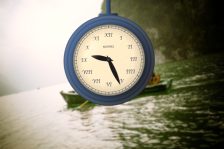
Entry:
9.26
